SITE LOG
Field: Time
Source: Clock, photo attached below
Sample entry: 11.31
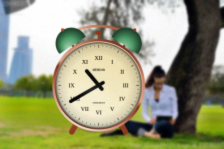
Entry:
10.40
